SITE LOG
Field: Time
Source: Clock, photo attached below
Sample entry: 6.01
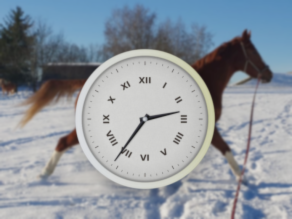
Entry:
2.36
